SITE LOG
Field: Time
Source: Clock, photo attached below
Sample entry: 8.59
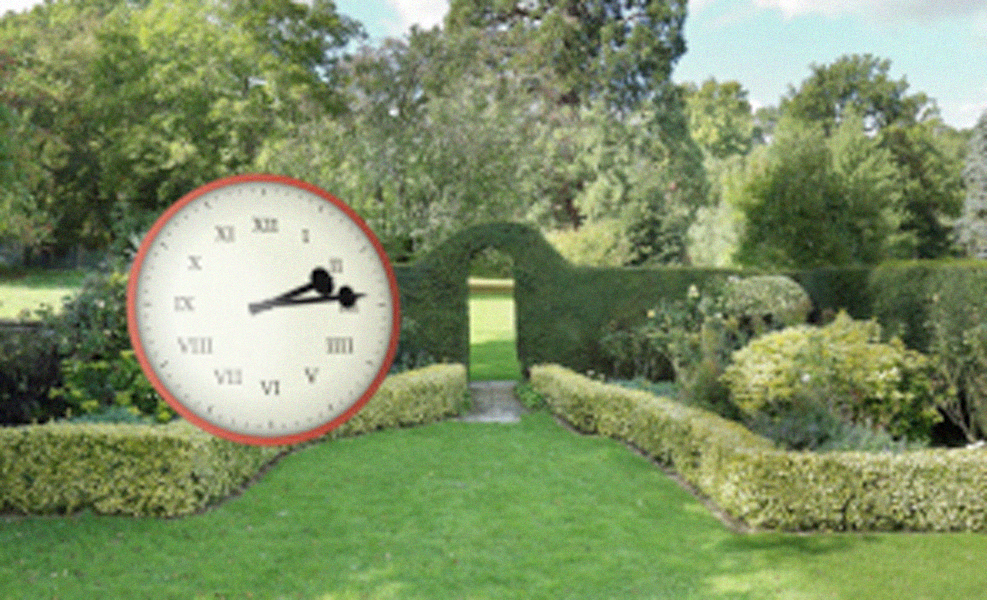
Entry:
2.14
